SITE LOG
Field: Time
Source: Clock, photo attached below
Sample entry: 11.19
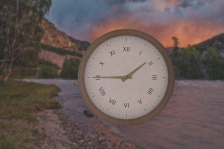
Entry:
1.45
